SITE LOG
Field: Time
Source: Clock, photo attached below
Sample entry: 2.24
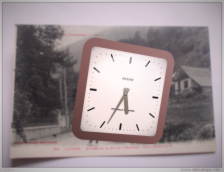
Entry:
5.34
